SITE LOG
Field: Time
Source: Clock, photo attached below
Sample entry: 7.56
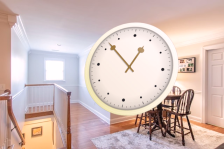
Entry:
12.52
